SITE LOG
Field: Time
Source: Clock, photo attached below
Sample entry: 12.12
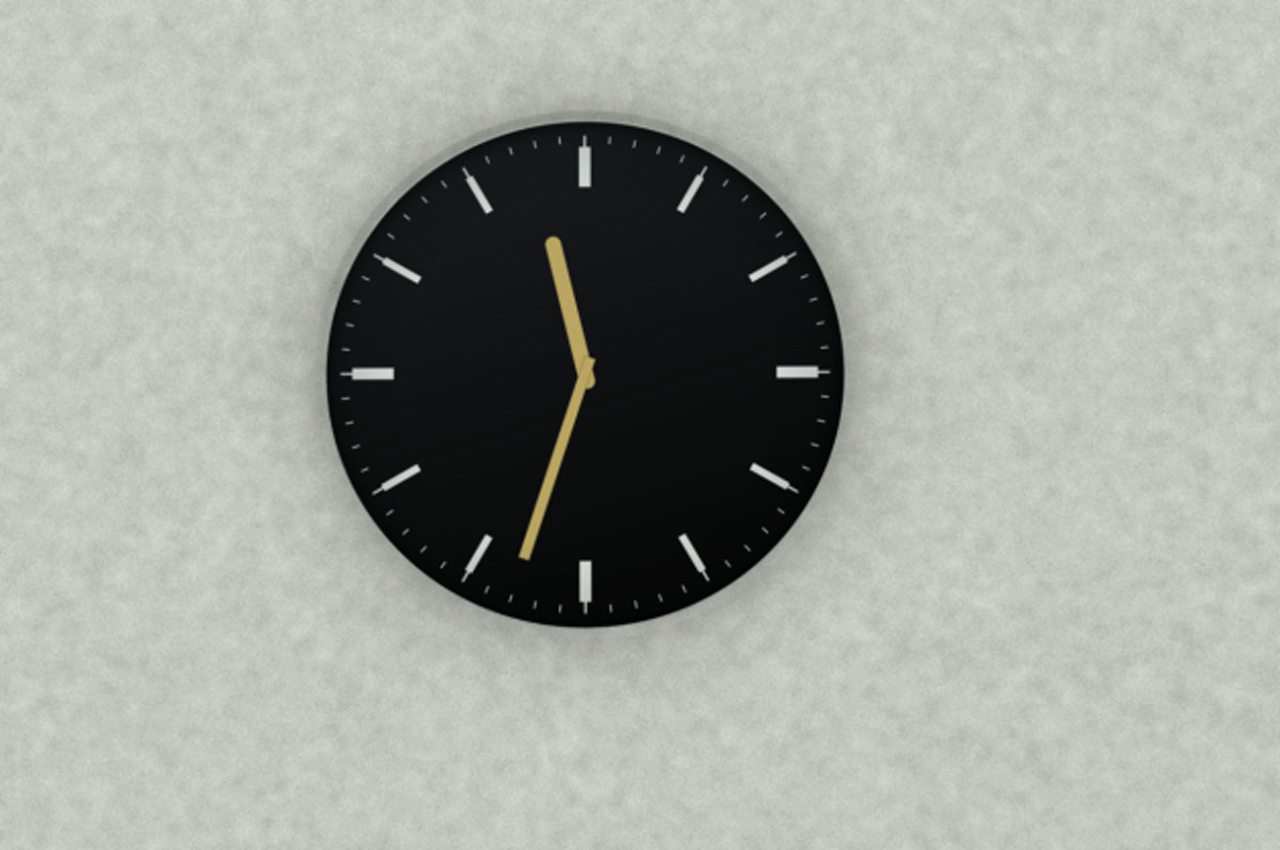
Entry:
11.33
